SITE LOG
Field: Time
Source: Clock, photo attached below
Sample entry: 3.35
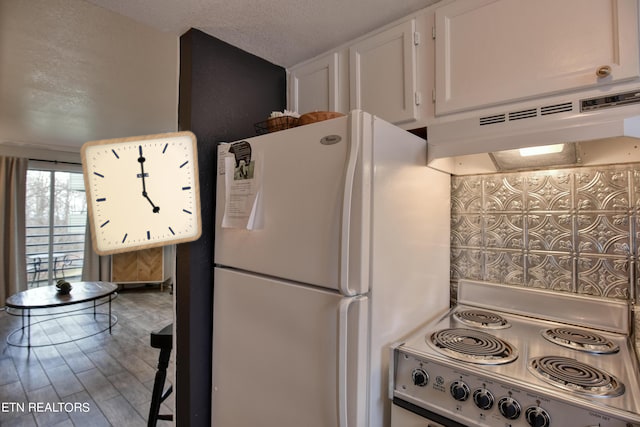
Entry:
5.00
